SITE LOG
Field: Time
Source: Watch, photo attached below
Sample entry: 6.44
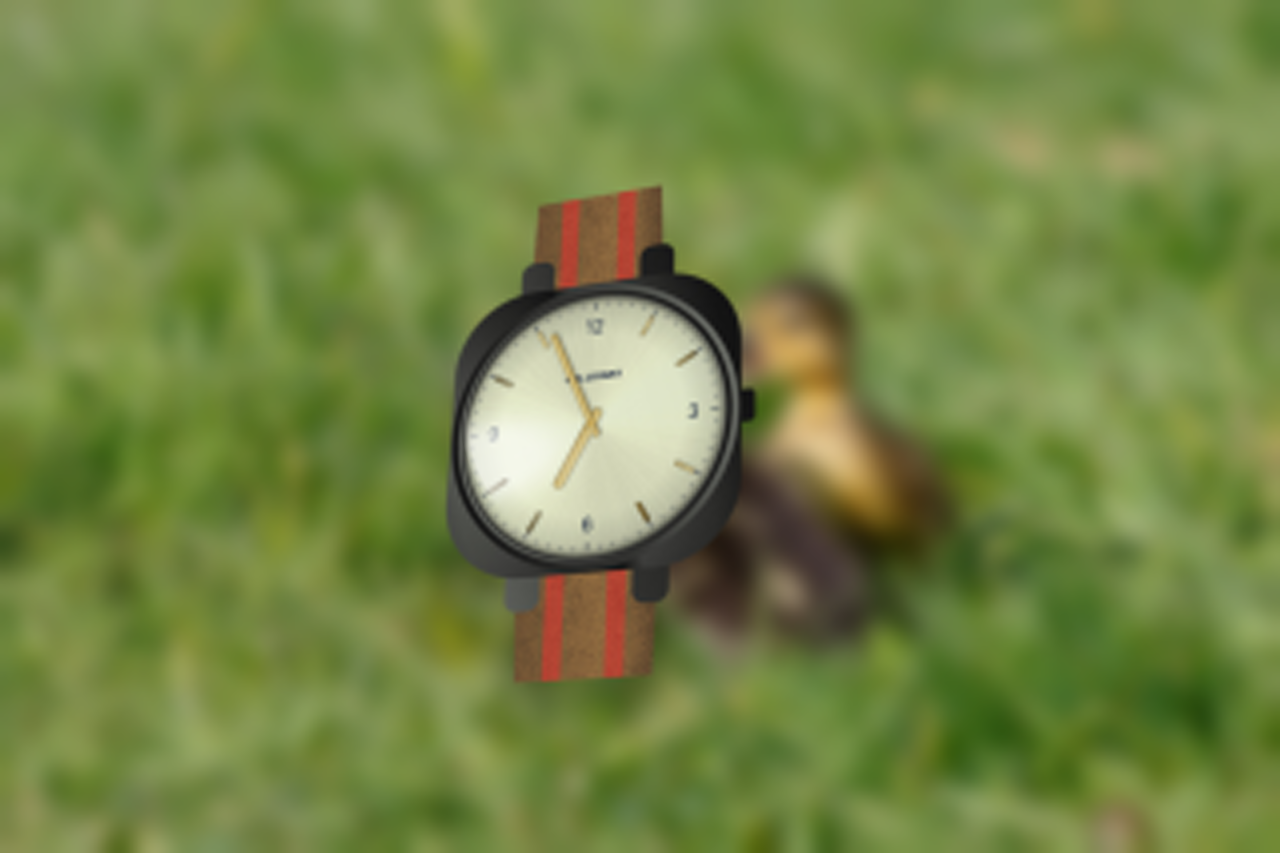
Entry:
6.56
